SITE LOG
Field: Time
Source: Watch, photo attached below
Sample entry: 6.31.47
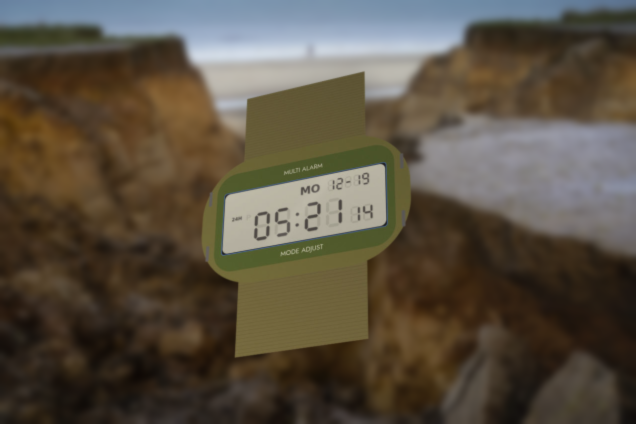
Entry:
5.21.14
